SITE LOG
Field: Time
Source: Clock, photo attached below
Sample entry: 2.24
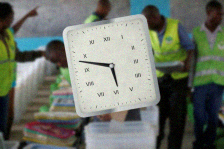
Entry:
5.48
